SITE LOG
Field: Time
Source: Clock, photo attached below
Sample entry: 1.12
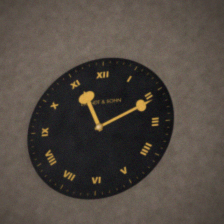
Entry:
11.11
